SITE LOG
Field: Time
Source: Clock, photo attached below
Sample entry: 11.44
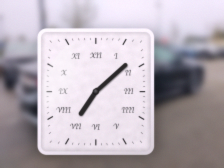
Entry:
7.08
